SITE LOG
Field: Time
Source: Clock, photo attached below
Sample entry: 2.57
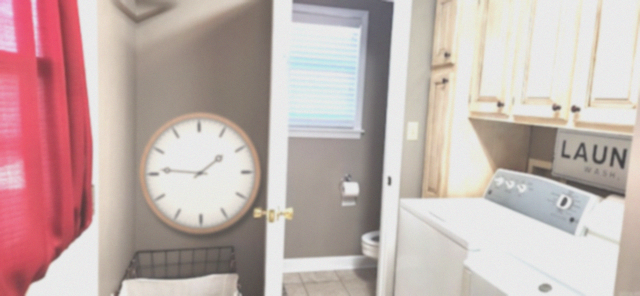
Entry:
1.46
